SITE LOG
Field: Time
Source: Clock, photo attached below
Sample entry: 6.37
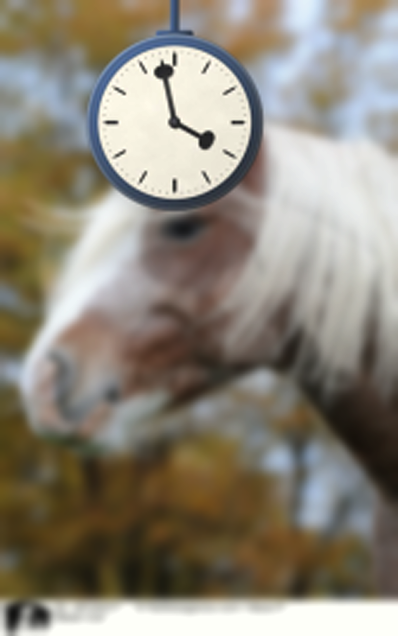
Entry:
3.58
